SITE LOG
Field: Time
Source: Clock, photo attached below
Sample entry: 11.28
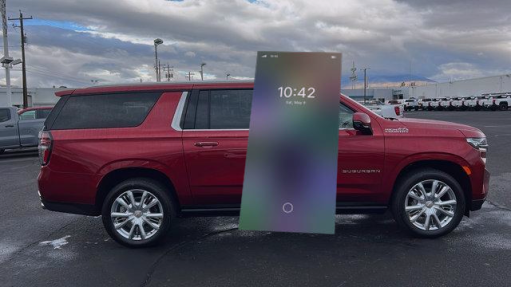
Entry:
10.42
